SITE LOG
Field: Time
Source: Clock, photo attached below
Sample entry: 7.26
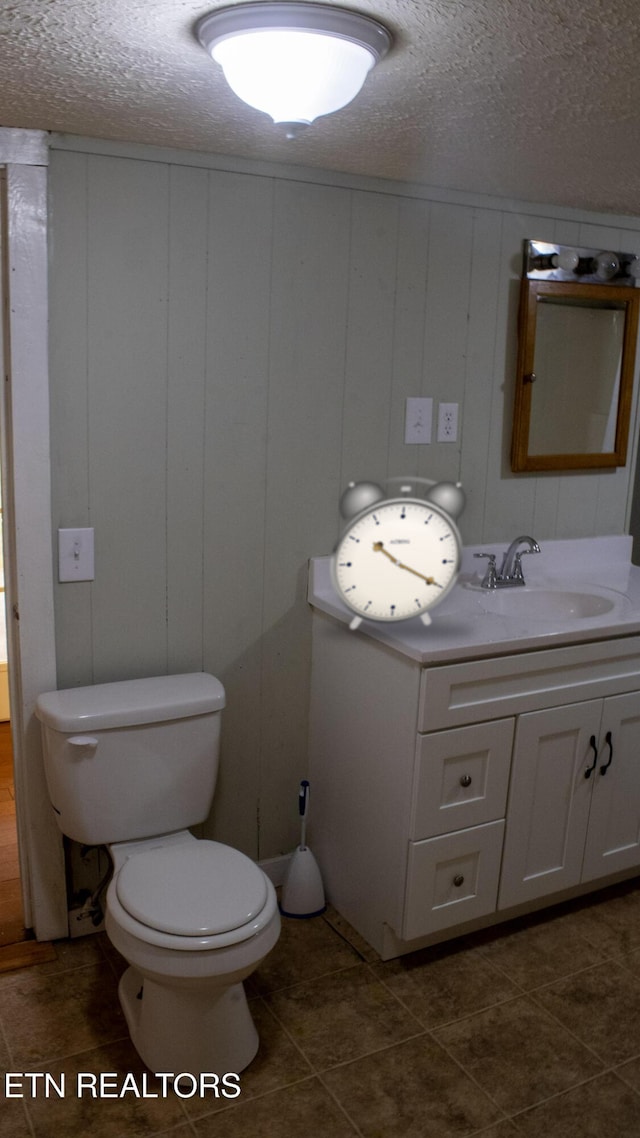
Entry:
10.20
